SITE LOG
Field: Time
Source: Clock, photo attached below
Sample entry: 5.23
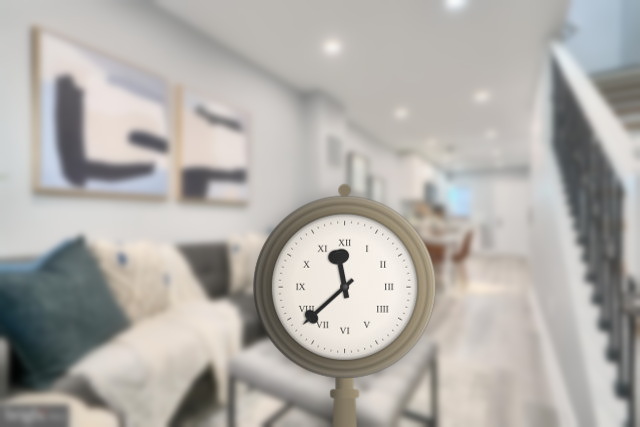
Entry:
11.38
